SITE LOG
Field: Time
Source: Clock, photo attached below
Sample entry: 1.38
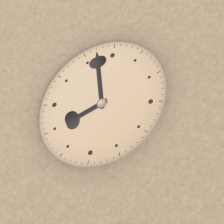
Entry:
7.57
